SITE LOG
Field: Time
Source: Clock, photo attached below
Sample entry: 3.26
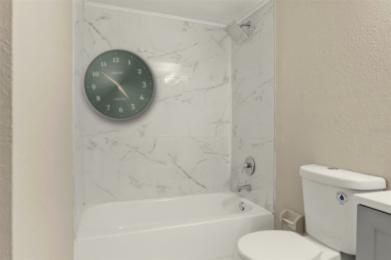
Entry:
4.52
